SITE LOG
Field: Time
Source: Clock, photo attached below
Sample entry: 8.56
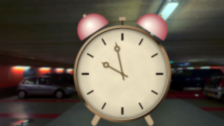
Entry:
9.58
